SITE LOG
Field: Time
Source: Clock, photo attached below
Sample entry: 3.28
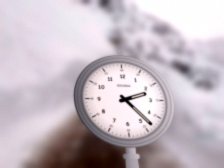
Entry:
2.23
